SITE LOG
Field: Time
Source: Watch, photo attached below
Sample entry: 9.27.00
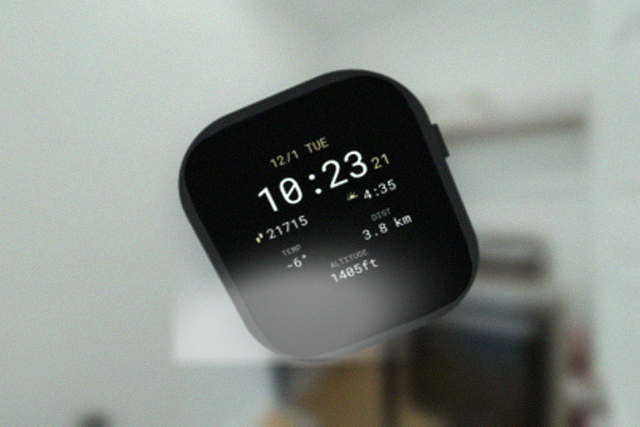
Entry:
10.23.21
